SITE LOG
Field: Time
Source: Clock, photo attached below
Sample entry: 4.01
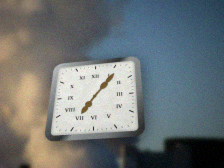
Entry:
7.06
